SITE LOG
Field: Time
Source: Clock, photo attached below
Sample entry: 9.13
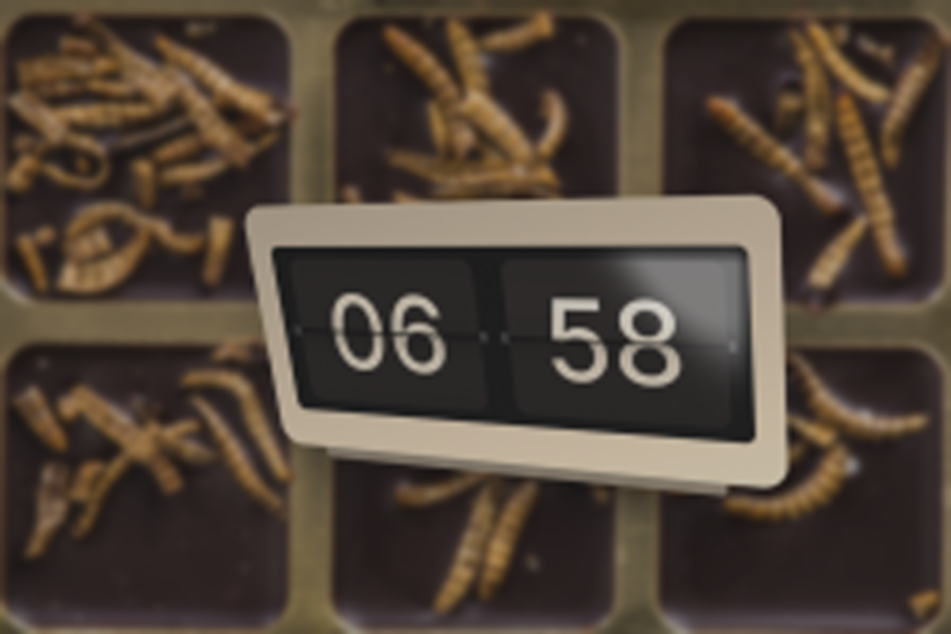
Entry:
6.58
